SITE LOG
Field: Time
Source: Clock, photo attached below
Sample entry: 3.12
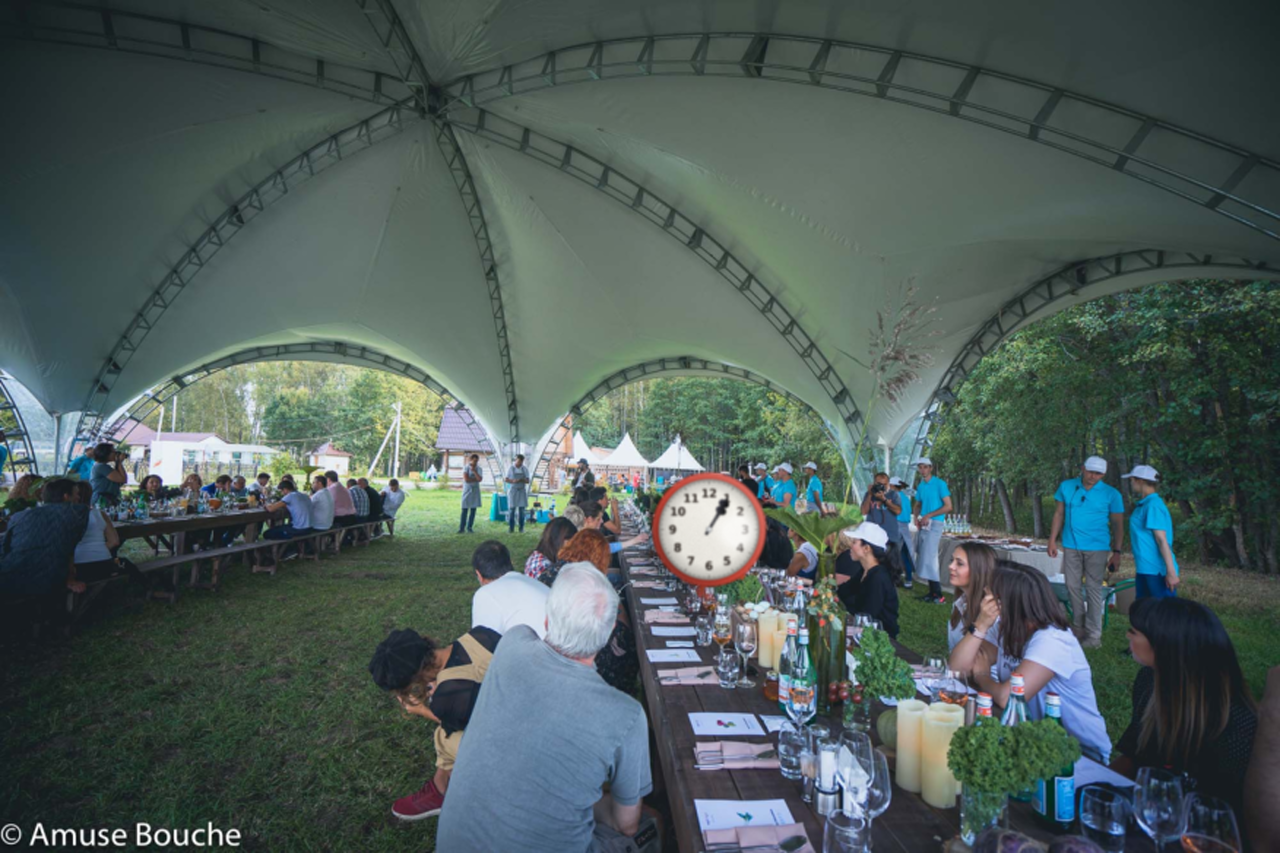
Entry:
1.05
